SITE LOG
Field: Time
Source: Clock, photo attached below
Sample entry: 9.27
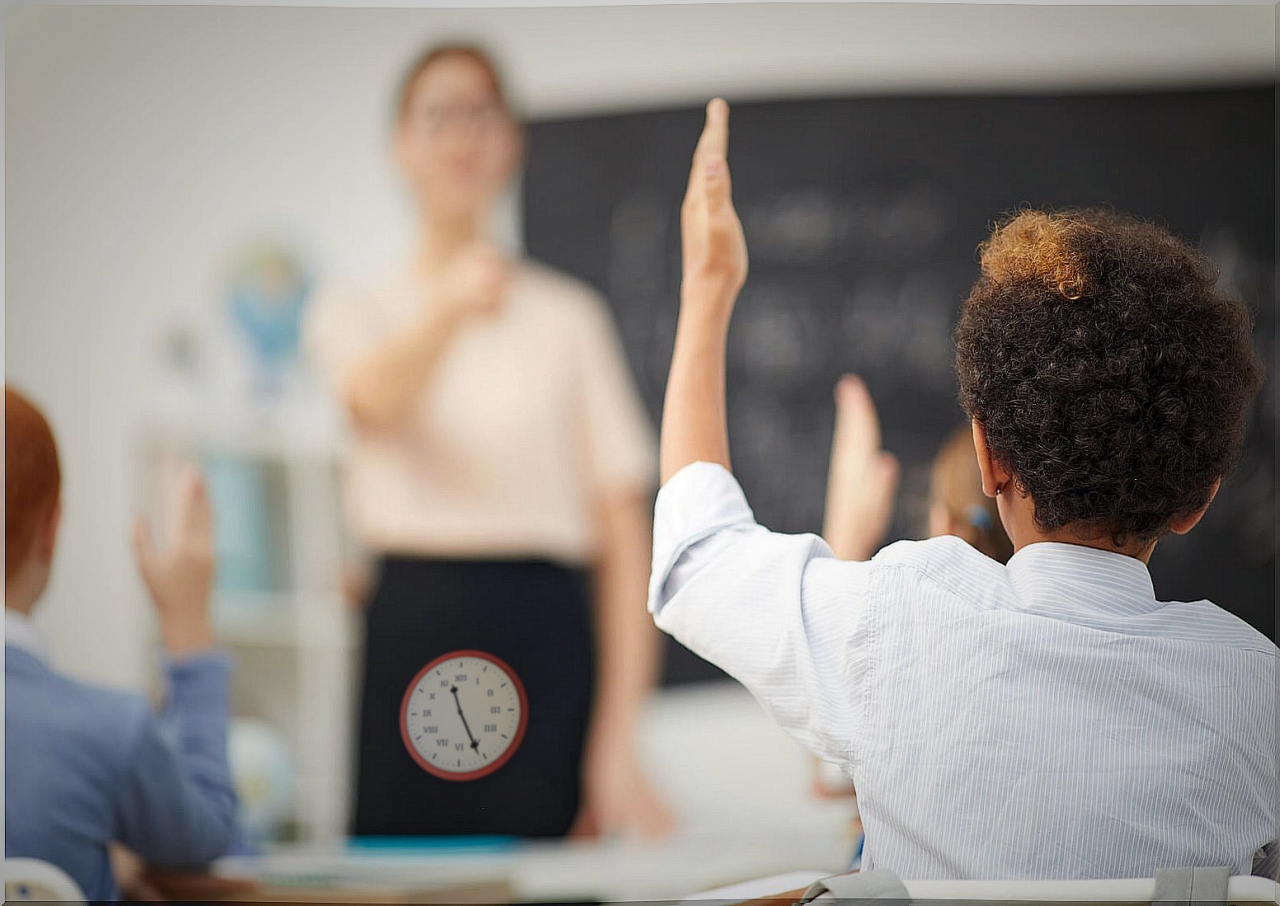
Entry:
11.26
